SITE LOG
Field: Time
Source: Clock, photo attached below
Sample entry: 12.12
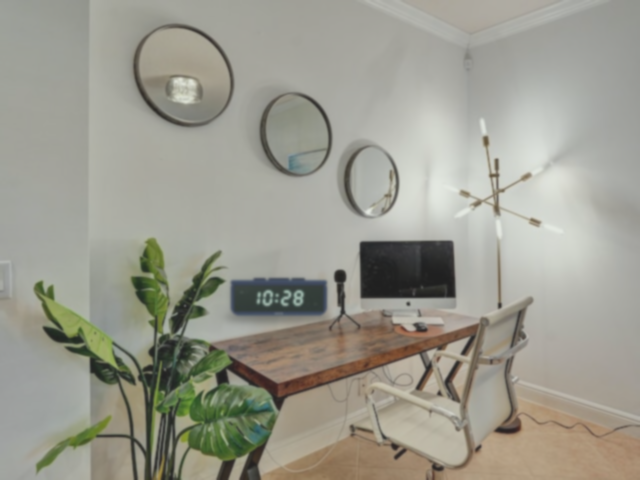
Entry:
10.28
